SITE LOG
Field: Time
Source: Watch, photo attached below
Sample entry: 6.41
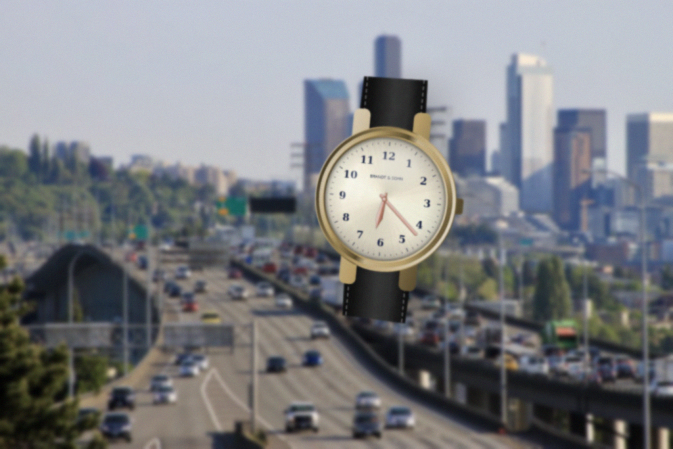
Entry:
6.22
